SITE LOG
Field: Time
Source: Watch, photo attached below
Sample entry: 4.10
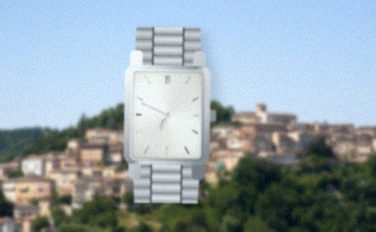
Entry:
6.49
